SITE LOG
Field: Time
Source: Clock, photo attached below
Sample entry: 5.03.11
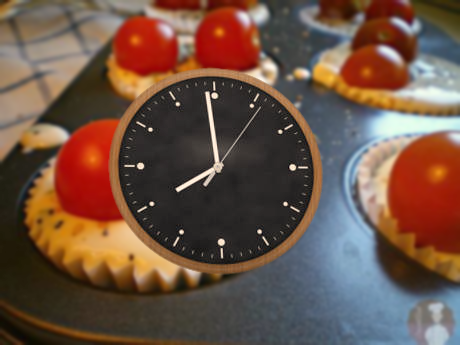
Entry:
7.59.06
